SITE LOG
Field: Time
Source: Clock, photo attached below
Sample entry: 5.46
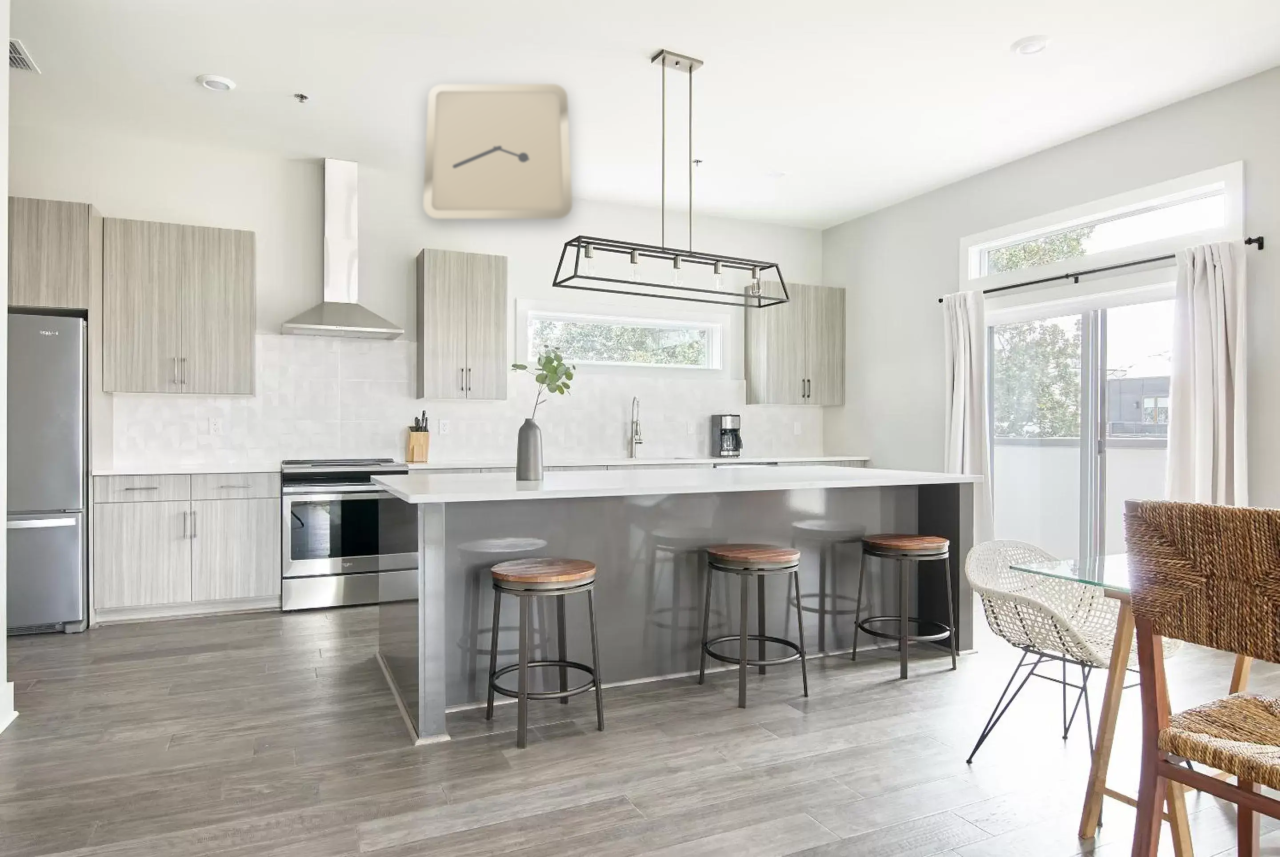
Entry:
3.41
